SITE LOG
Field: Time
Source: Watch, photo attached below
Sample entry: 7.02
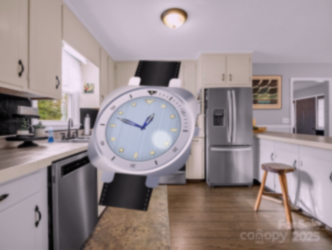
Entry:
12.48
